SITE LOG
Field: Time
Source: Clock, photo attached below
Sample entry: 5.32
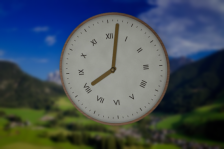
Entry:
8.02
